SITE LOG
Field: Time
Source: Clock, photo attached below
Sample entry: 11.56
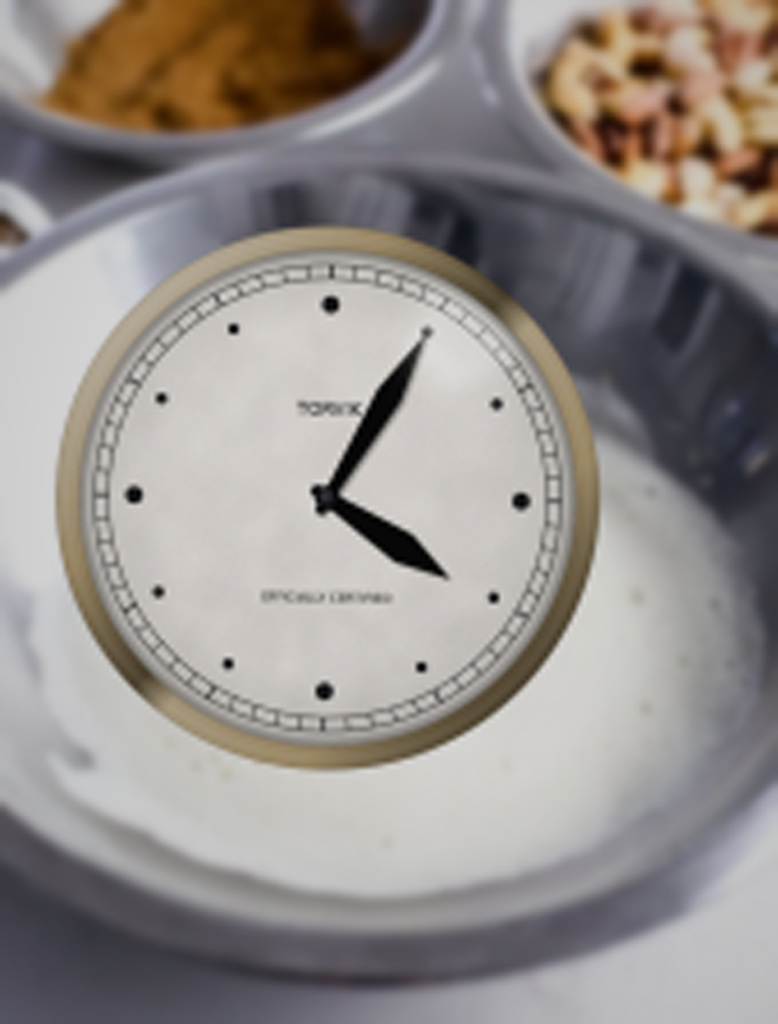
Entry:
4.05
